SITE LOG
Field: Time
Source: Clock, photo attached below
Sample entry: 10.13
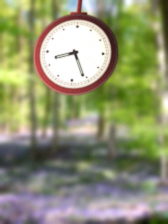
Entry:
8.26
